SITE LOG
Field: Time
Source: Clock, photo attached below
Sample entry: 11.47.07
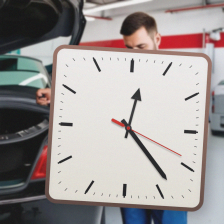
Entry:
12.23.19
